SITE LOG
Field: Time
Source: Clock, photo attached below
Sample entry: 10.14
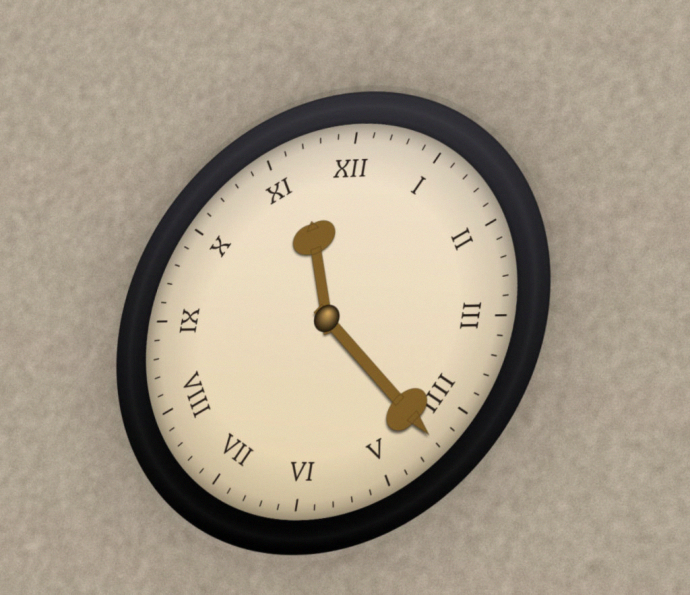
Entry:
11.22
